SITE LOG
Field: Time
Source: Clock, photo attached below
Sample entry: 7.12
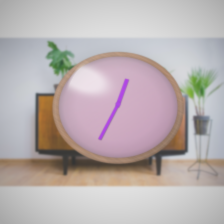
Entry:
12.34
